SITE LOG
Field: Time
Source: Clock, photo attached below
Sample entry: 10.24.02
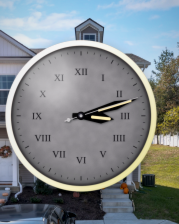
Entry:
3.12.12
